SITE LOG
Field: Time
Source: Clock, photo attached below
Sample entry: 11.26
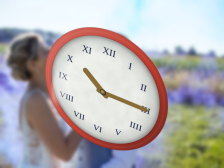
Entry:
10.15
